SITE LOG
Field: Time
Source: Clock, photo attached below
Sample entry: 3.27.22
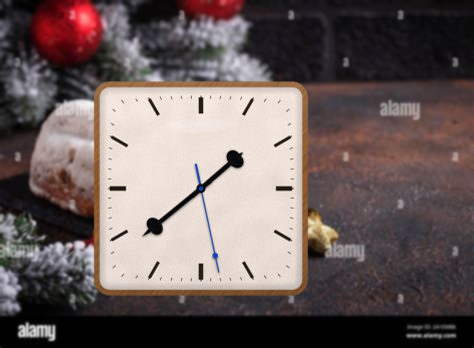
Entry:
1.38.28
